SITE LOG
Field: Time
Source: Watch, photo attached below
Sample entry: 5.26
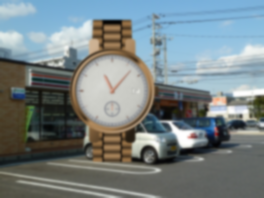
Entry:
11.07
